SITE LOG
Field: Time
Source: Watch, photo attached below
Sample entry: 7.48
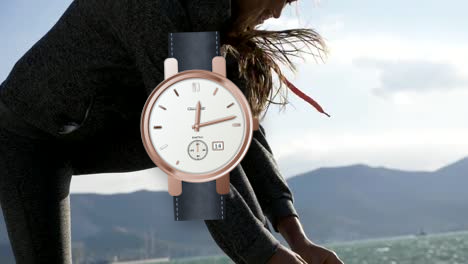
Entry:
12.13
